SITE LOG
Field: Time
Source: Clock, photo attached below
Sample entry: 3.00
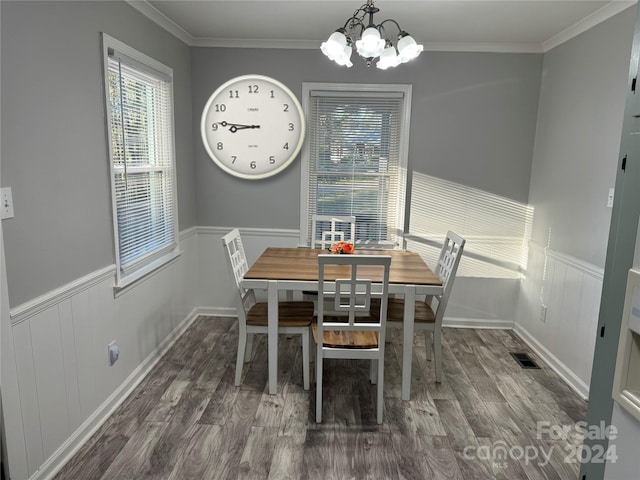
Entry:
8.46
